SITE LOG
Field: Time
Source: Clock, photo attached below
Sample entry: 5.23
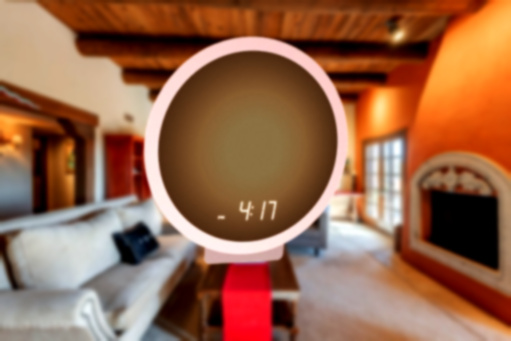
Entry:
4.17
